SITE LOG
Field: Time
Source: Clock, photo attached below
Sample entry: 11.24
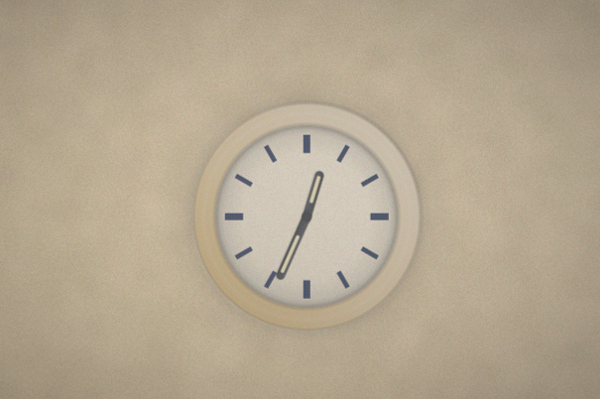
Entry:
12.34
